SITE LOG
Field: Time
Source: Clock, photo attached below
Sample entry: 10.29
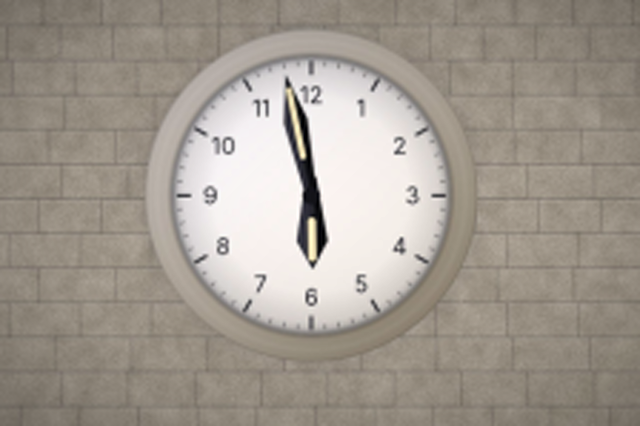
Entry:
5.58
